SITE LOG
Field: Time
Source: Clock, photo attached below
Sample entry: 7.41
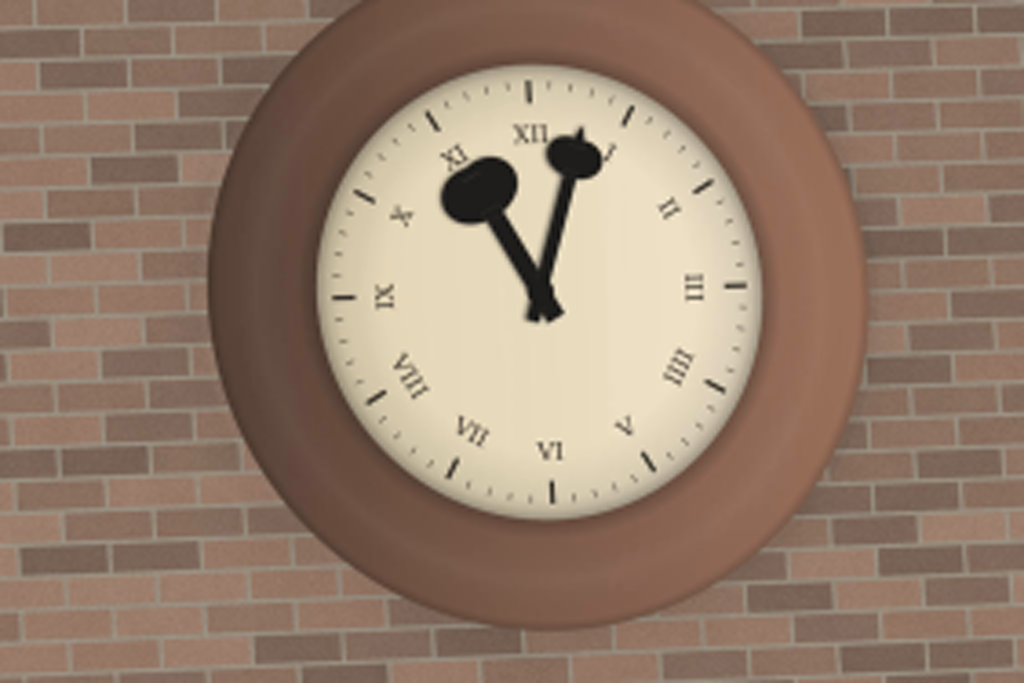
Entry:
11.03
